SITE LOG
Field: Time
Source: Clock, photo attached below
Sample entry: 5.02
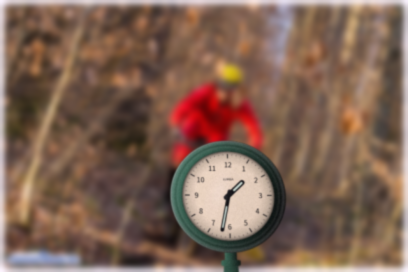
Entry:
1.32
